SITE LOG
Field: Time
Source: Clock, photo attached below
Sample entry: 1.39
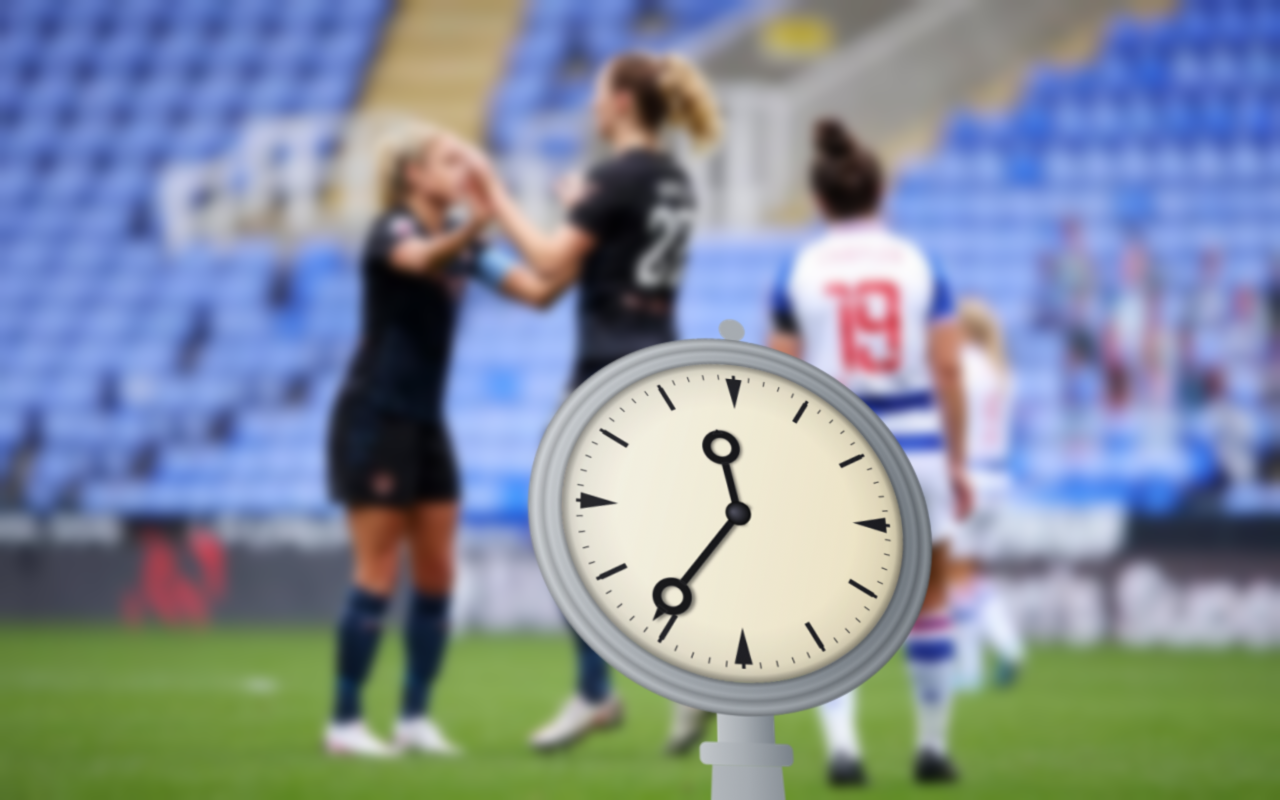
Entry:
11.36
